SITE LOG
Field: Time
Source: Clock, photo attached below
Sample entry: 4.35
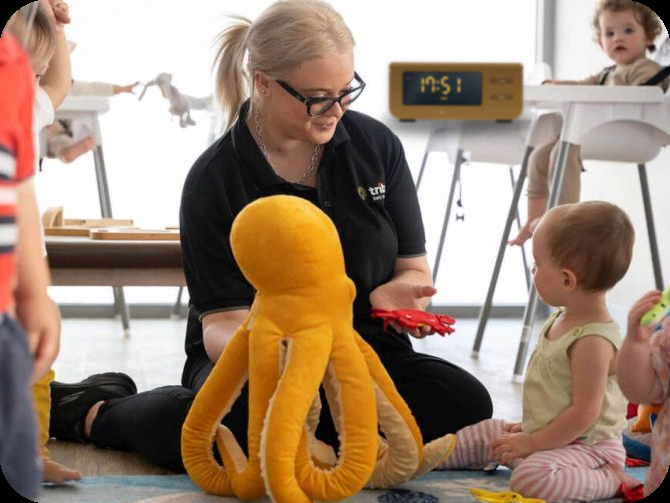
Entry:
17.51
